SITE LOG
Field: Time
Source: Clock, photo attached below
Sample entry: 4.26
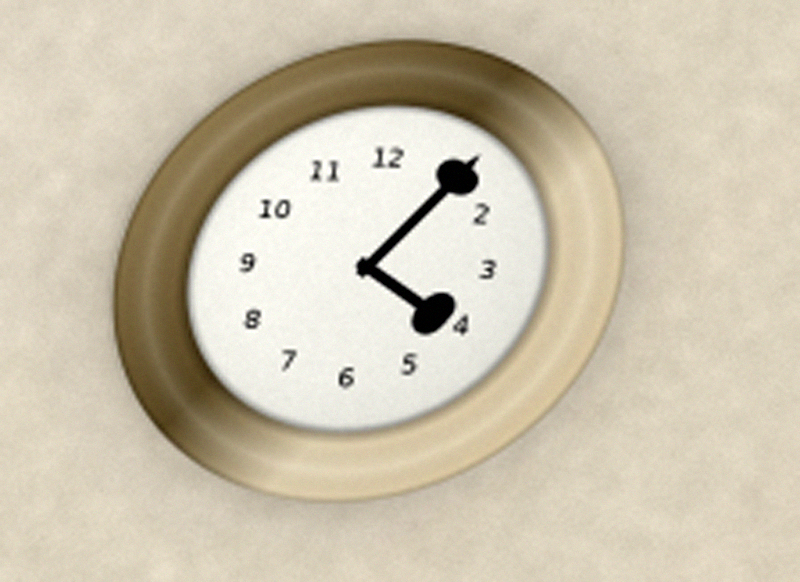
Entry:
4.06
